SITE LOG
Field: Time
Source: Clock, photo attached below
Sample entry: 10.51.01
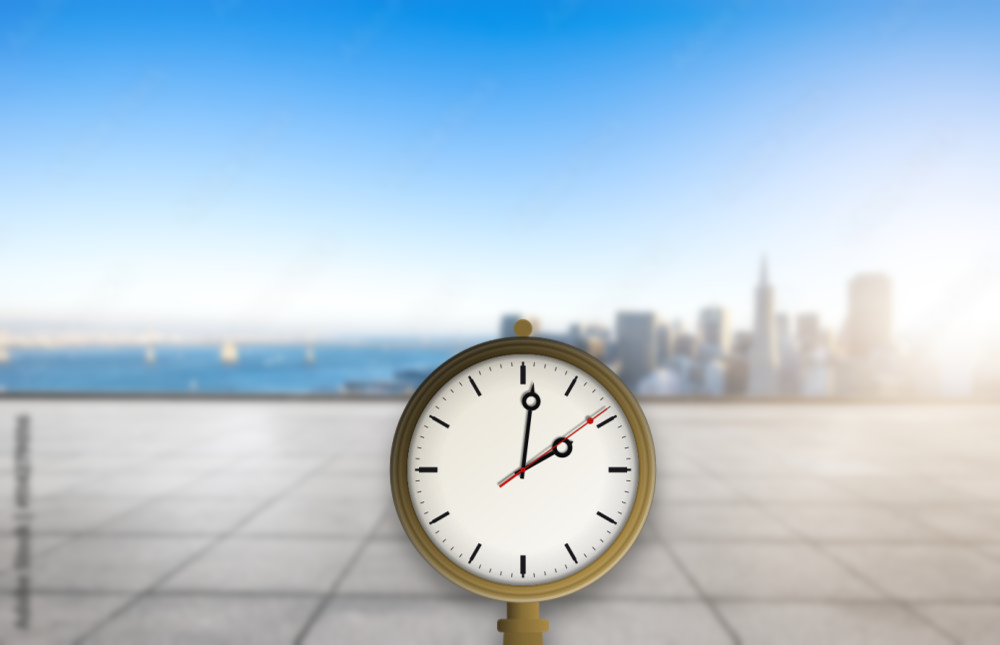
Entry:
2.01.09
